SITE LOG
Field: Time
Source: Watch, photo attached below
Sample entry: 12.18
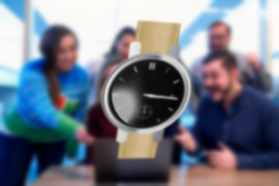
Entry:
3.16
